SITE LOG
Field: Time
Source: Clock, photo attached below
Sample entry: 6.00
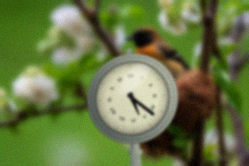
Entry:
5.22
